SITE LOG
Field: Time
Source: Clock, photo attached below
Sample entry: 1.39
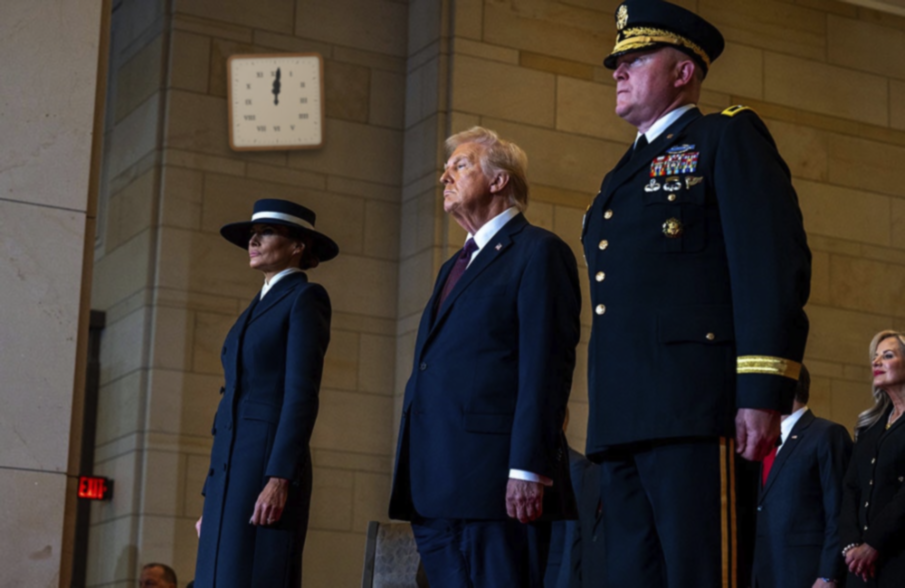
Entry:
12.01
